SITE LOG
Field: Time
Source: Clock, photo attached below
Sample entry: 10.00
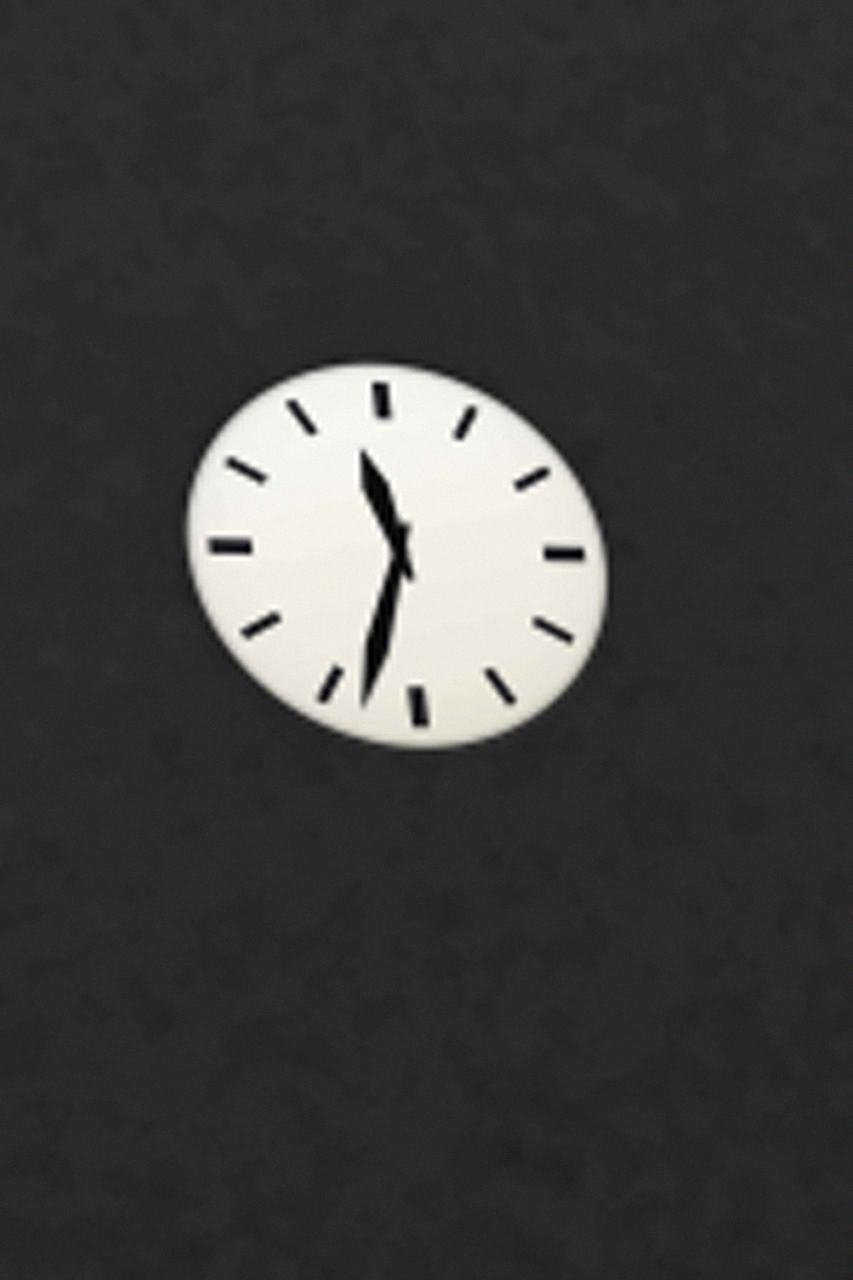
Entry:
11.33
